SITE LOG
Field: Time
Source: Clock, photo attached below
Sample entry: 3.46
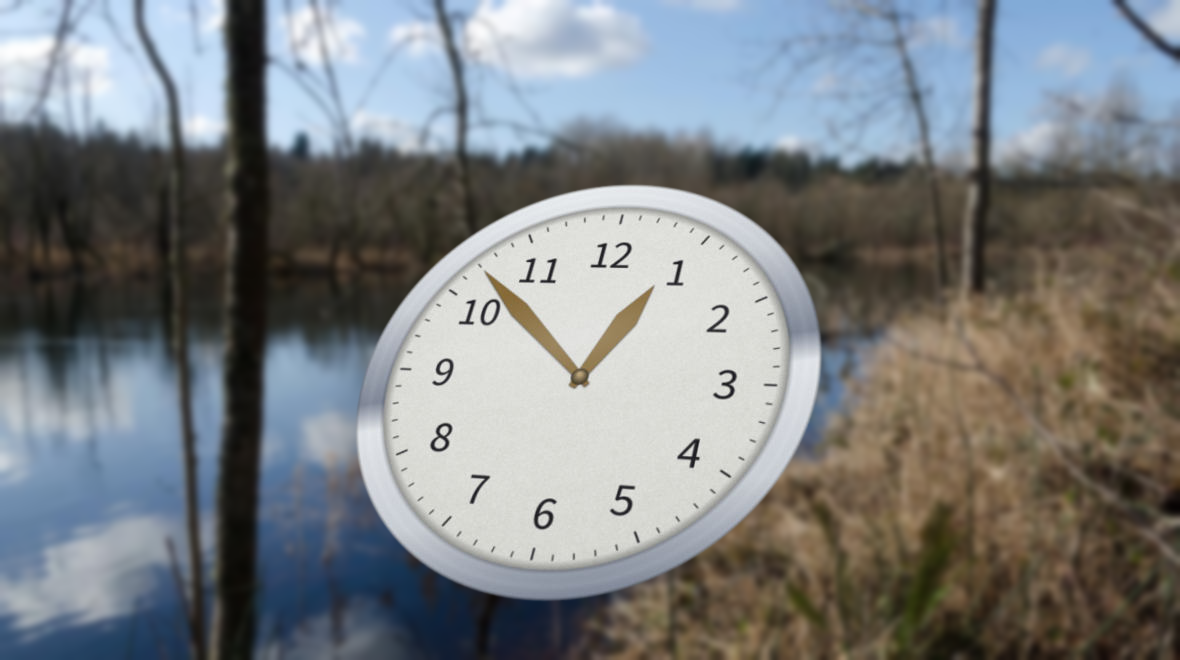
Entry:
12.52
